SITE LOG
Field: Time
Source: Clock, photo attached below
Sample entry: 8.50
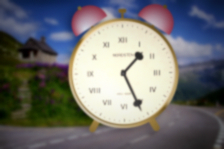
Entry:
1.26
